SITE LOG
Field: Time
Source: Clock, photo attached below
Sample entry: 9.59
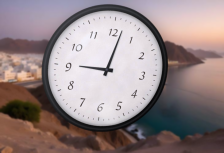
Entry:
9.02
